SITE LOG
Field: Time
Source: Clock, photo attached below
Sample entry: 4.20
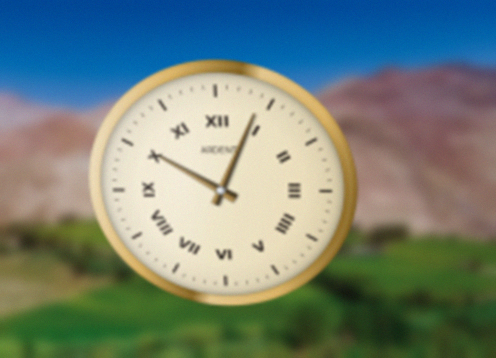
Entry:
10.04
